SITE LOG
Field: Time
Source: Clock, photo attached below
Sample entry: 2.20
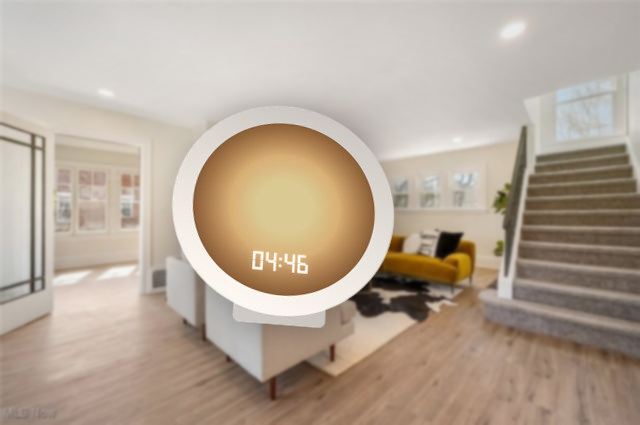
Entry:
4.46
